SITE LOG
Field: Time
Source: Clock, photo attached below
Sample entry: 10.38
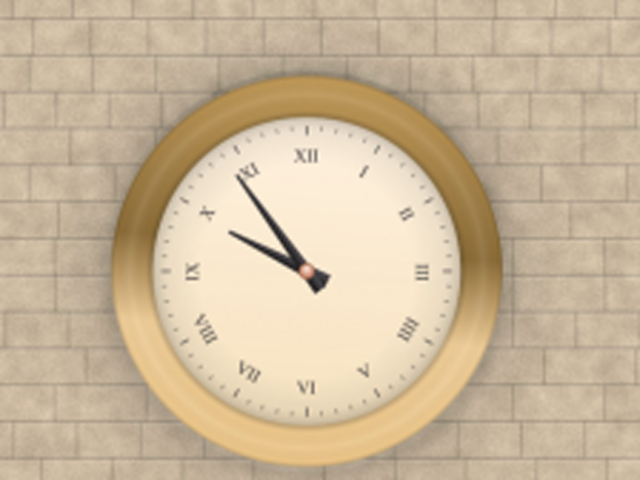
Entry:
9.54
